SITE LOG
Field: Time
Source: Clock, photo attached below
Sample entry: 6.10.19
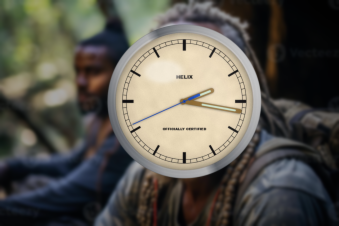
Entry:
2.16.41
